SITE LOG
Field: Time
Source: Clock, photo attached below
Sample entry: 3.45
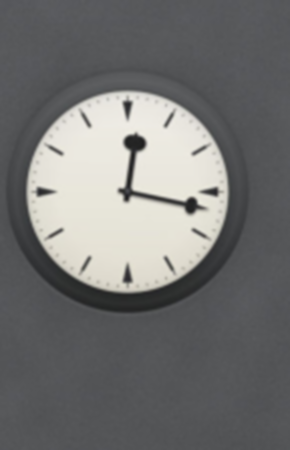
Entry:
12.17
